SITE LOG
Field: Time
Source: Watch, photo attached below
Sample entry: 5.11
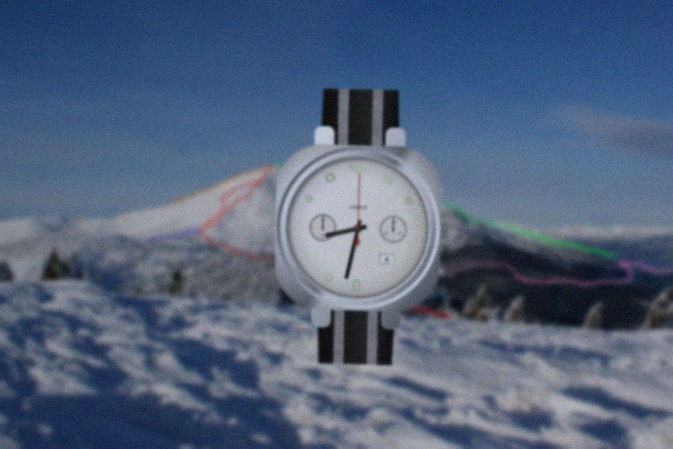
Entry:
8.32
